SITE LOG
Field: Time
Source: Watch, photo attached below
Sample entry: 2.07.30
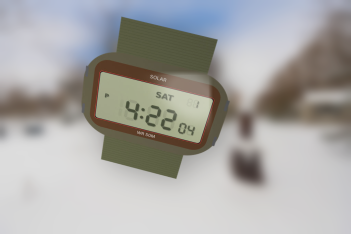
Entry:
4.22.04
